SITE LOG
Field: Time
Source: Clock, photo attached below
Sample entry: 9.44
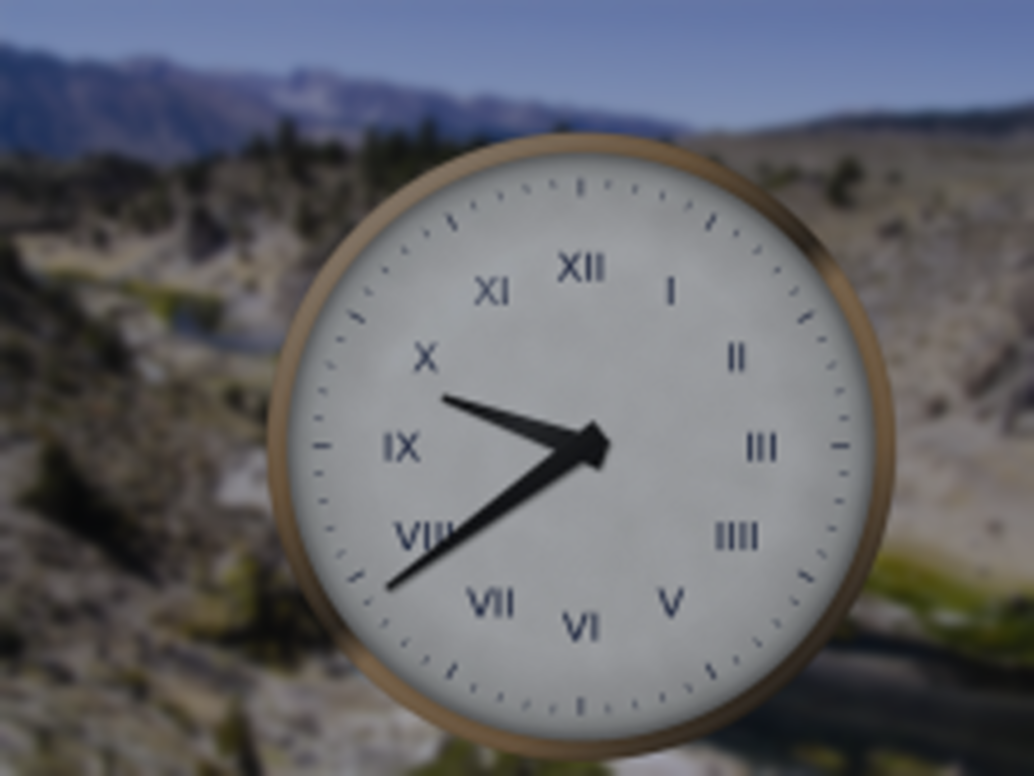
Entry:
9.39
